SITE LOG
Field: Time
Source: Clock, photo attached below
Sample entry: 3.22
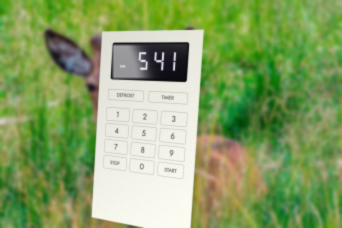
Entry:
5.41
